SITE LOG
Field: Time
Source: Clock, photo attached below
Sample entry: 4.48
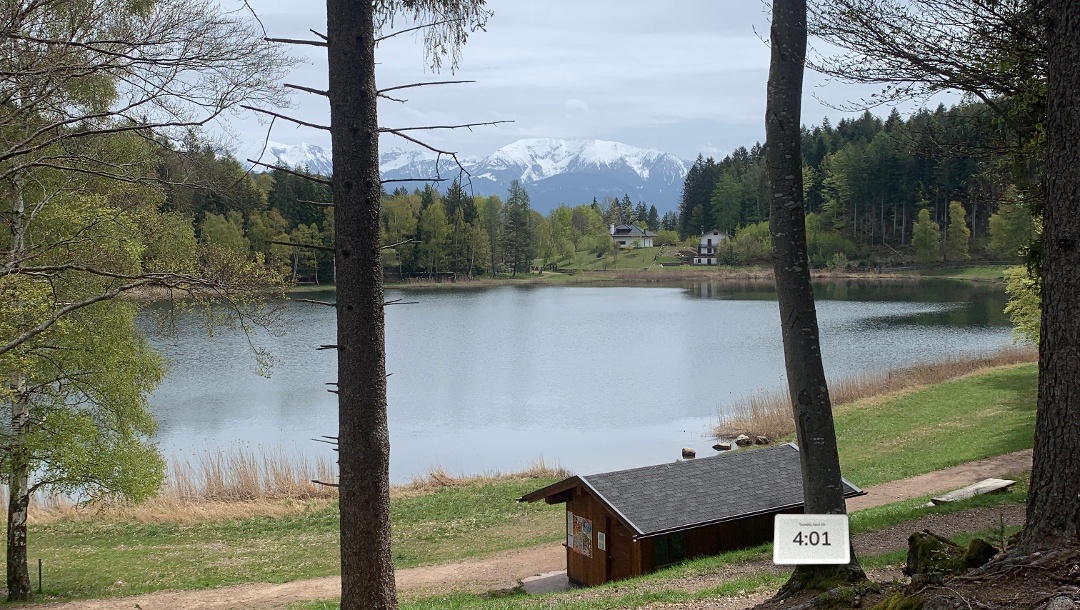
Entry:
4.01
